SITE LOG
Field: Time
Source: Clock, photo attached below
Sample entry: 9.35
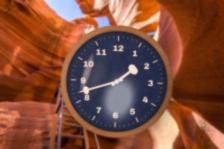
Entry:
1.42
